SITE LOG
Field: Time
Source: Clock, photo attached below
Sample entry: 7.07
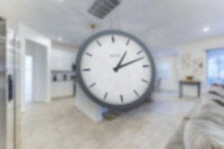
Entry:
1.12
